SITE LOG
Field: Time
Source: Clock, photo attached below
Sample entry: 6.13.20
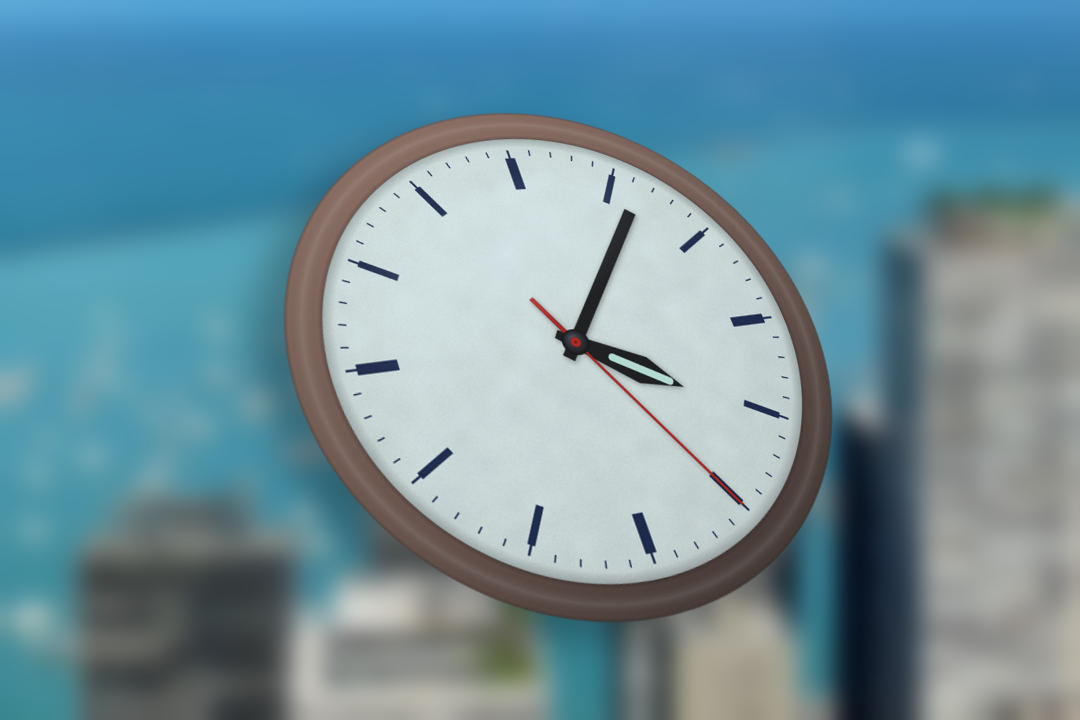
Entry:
4.06.25
